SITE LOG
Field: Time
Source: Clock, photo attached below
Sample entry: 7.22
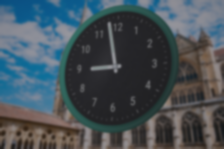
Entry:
8.58
